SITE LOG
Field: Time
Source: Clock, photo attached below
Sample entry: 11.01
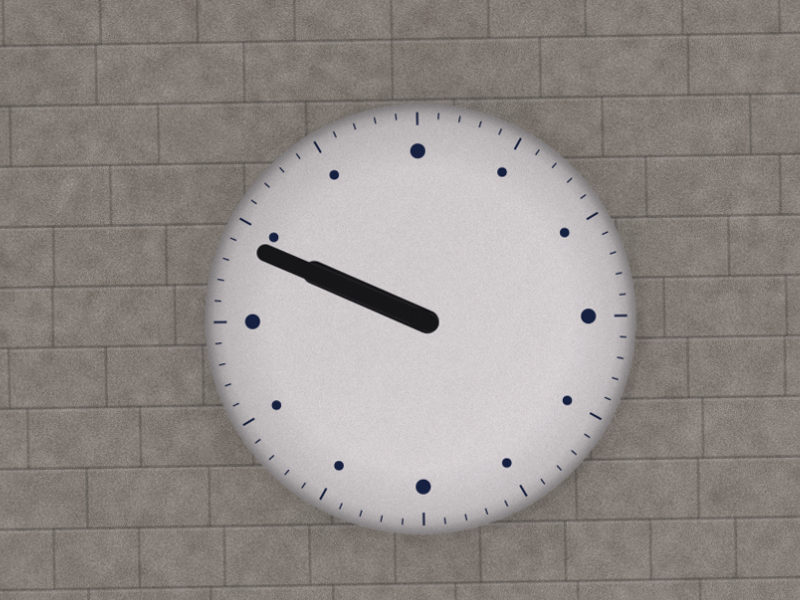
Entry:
9.49
